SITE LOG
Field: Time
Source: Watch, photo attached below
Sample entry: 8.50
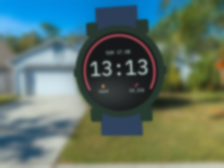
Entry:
13.13
